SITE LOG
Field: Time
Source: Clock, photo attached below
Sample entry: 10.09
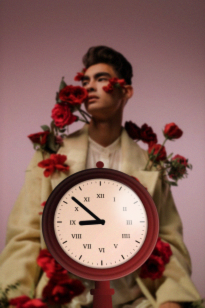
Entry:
8.52
